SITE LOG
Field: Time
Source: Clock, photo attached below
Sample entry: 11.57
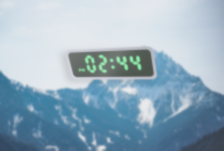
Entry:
2.44
